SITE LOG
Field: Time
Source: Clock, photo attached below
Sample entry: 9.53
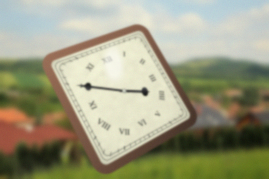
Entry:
3.50
